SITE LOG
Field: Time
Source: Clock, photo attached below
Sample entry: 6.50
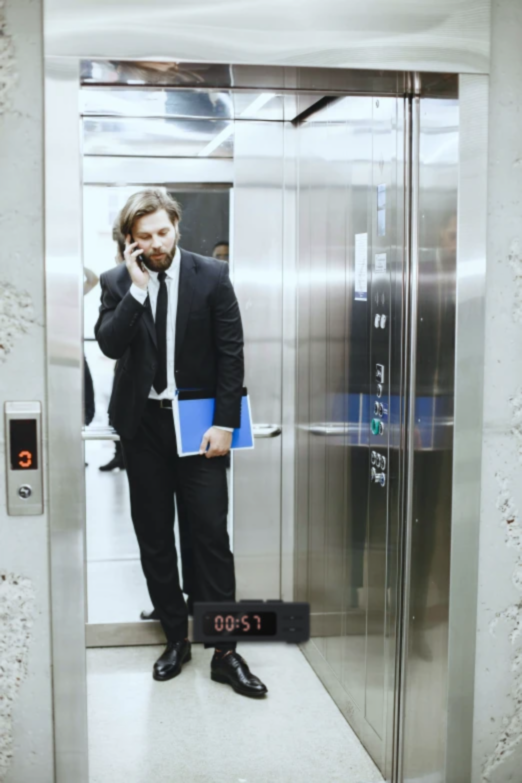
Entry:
0.57
